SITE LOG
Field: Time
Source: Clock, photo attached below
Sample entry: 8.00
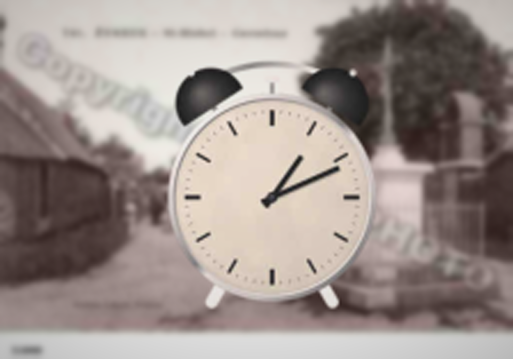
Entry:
1.11
